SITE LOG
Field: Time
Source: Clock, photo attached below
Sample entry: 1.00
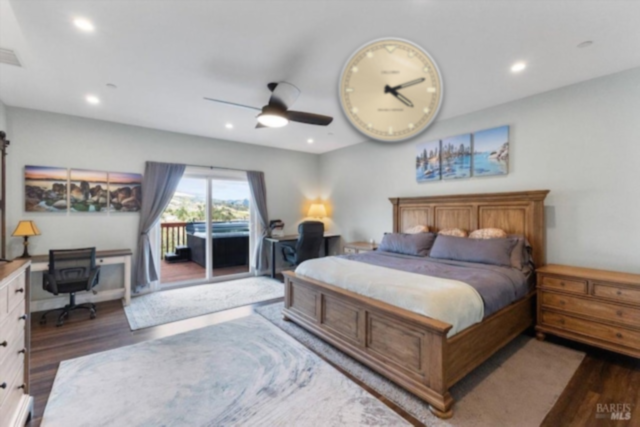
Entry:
4.12
